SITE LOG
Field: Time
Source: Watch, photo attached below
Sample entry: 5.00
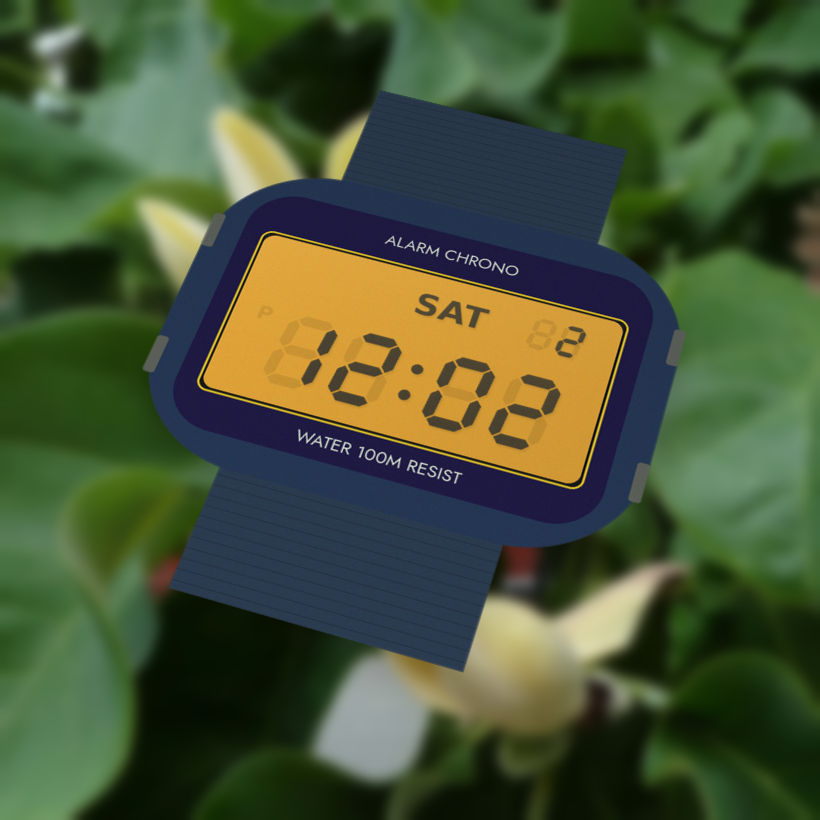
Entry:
12.02
